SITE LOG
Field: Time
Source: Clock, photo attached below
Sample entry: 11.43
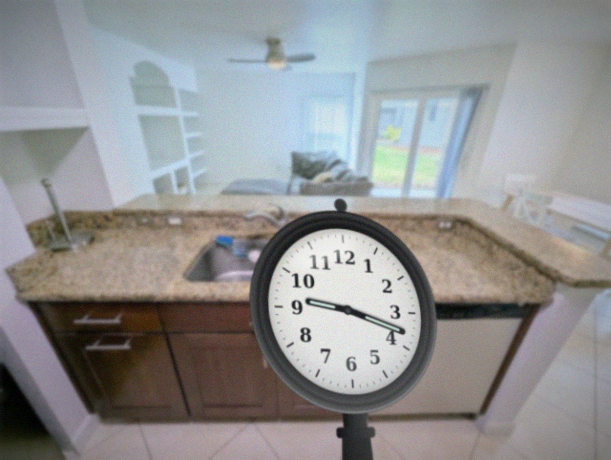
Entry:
9.18
